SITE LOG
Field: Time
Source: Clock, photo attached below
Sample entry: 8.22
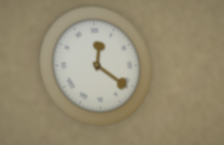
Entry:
12.21
